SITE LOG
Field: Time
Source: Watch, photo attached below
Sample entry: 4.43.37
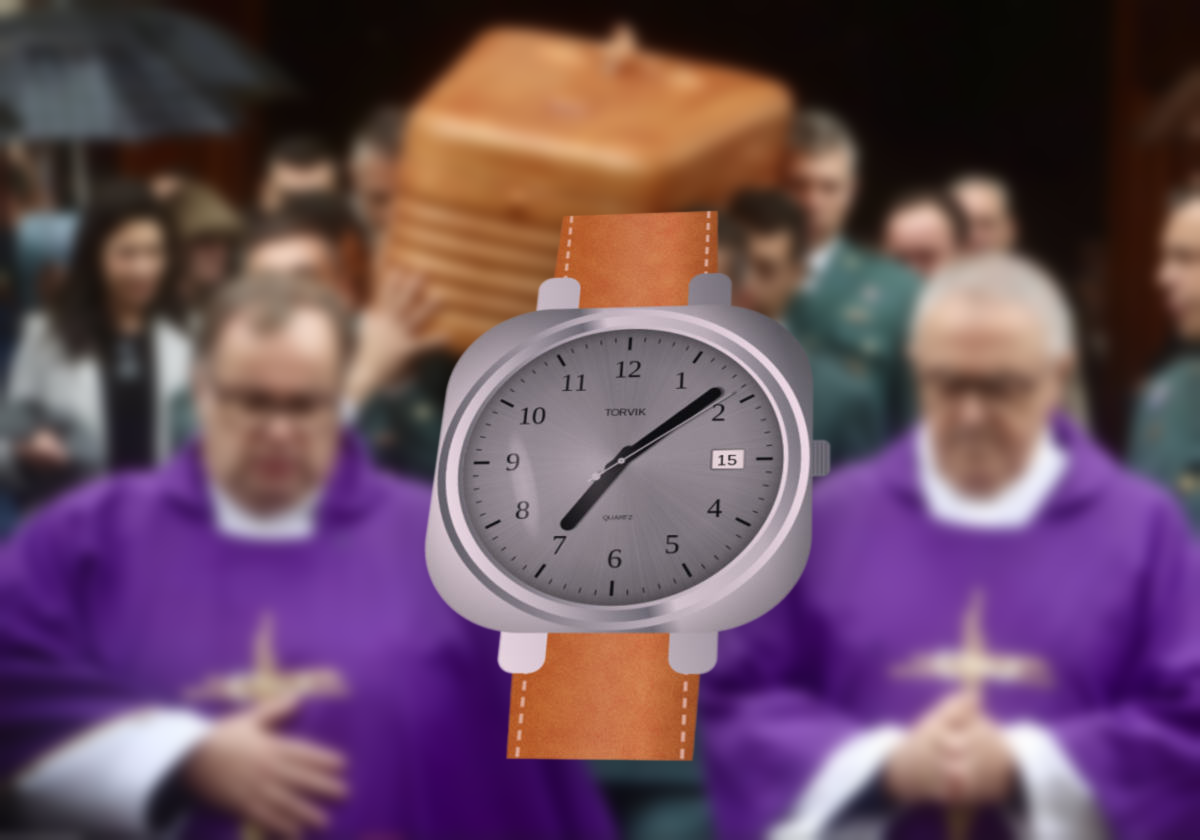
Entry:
7.08.09
